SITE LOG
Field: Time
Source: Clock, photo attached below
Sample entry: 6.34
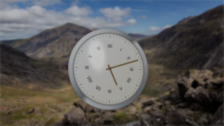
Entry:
5.12
